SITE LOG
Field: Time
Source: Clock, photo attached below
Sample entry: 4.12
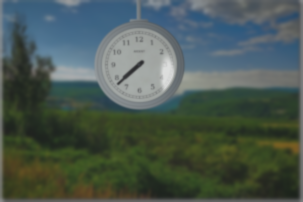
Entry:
7.38
